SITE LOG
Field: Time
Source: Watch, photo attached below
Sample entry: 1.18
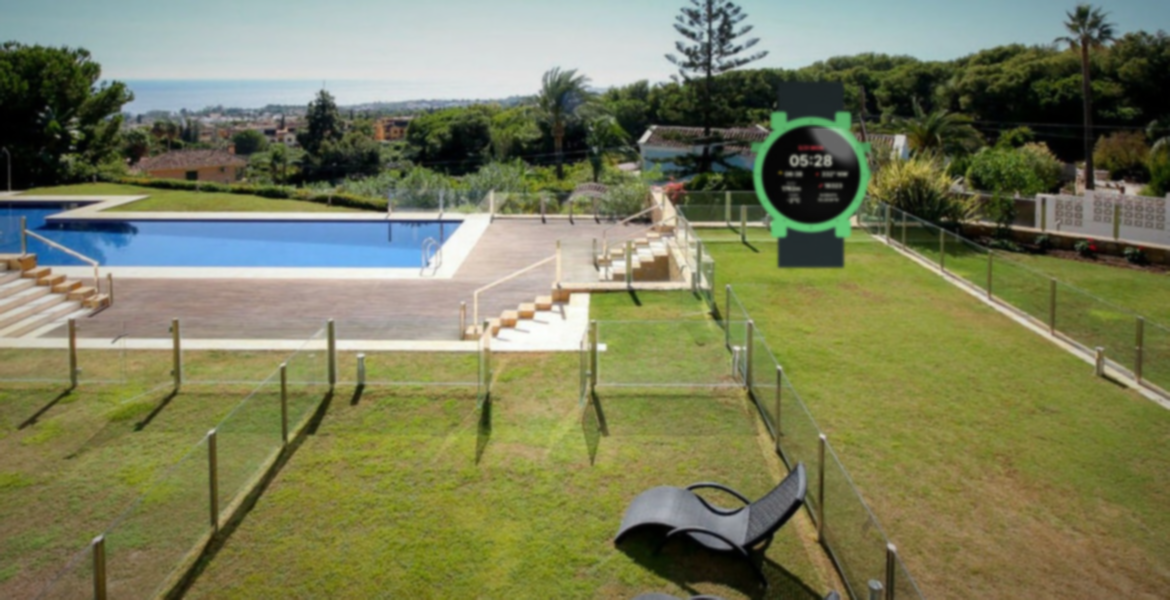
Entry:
5.28
